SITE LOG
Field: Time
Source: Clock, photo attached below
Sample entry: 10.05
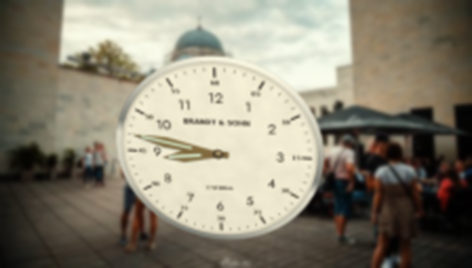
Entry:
8.47
